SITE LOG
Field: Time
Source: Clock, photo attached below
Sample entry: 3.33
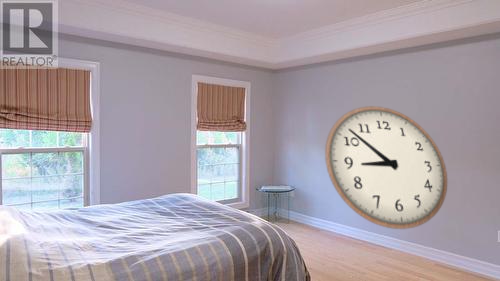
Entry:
8.52
